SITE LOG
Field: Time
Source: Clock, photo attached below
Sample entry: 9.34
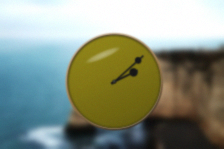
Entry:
2.08
